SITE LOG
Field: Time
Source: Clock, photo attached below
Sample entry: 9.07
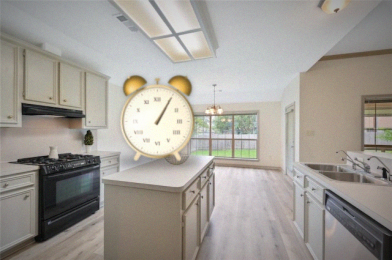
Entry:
1.05
